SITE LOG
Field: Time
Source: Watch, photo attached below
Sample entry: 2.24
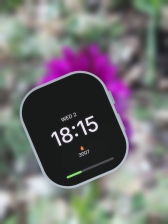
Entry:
18.15
